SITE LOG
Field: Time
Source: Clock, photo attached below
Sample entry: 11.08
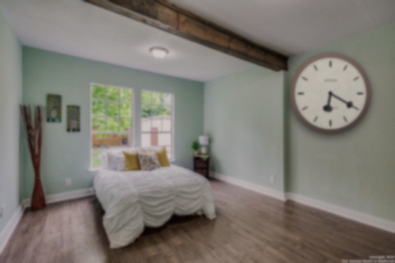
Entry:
6.20
